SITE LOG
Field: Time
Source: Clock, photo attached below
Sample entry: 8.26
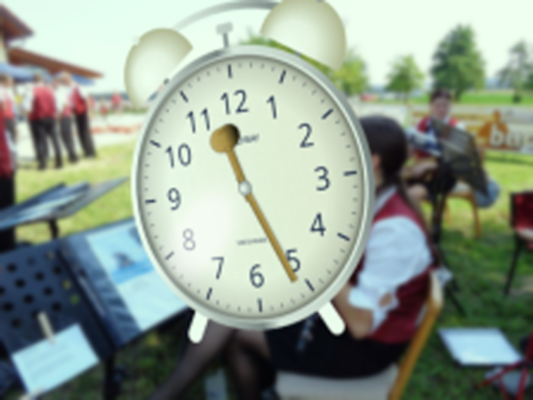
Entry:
11.26
